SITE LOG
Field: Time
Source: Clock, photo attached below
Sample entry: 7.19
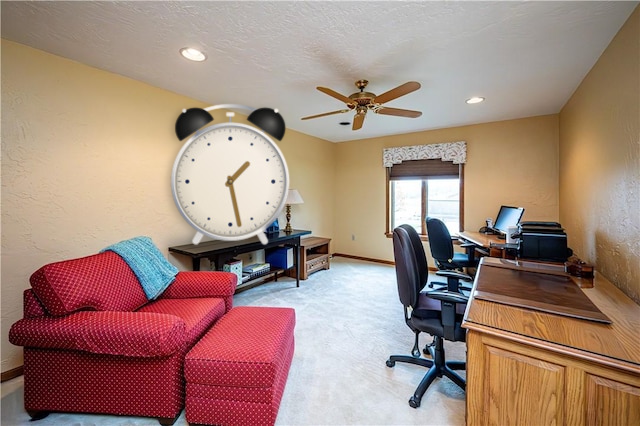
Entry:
1.28
